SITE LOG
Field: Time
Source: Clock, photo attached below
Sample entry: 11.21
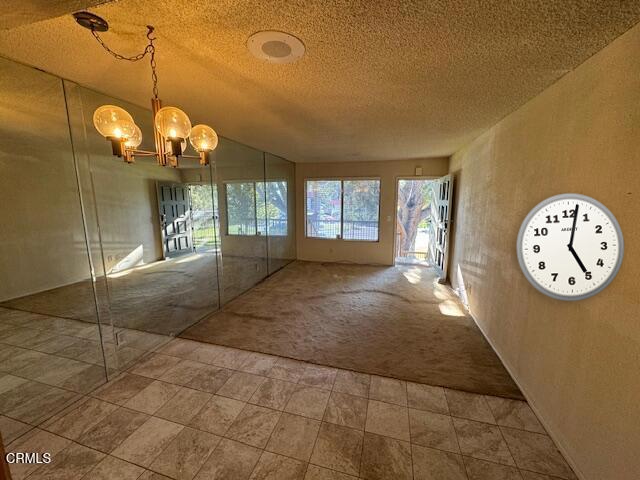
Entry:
5.02
